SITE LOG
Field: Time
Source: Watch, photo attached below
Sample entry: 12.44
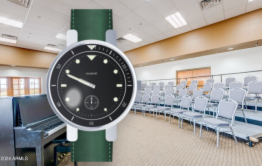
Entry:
9.49
